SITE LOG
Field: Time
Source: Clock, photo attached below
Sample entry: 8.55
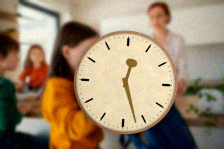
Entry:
12.27
